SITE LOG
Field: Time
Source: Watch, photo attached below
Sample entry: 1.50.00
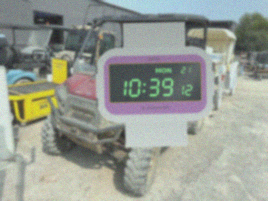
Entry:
10.39.12
